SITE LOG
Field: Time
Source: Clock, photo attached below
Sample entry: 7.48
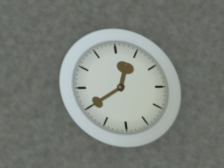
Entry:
12.40
